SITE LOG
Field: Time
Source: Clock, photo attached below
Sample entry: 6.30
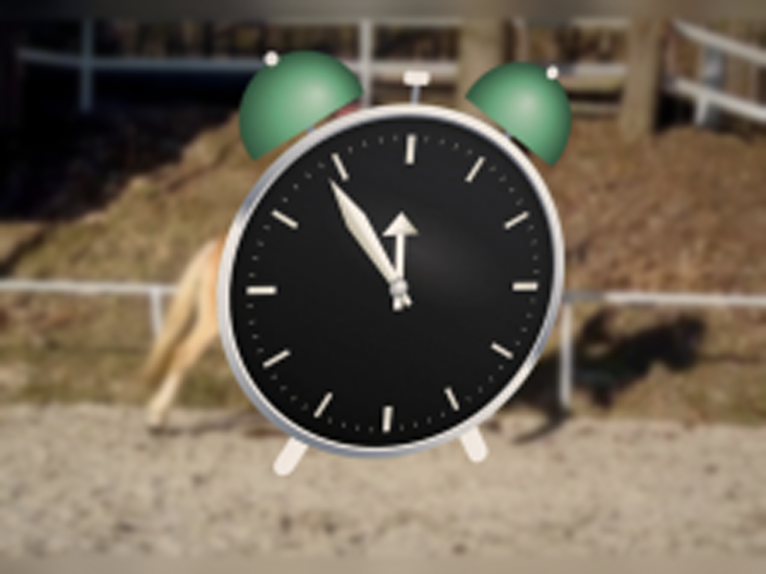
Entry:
11.54
